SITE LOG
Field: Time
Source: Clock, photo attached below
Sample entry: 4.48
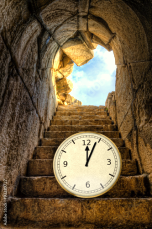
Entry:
12.04
